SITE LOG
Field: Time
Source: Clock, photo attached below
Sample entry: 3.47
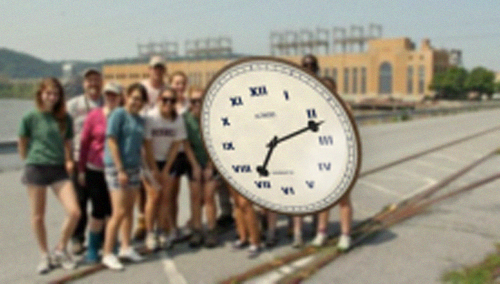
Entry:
7.12
